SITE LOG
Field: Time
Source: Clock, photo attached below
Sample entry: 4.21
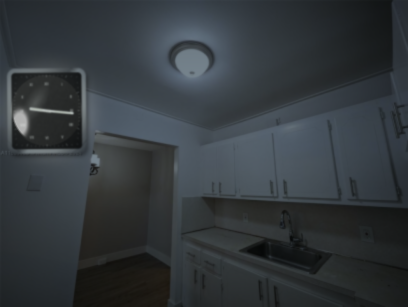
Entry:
9.16
